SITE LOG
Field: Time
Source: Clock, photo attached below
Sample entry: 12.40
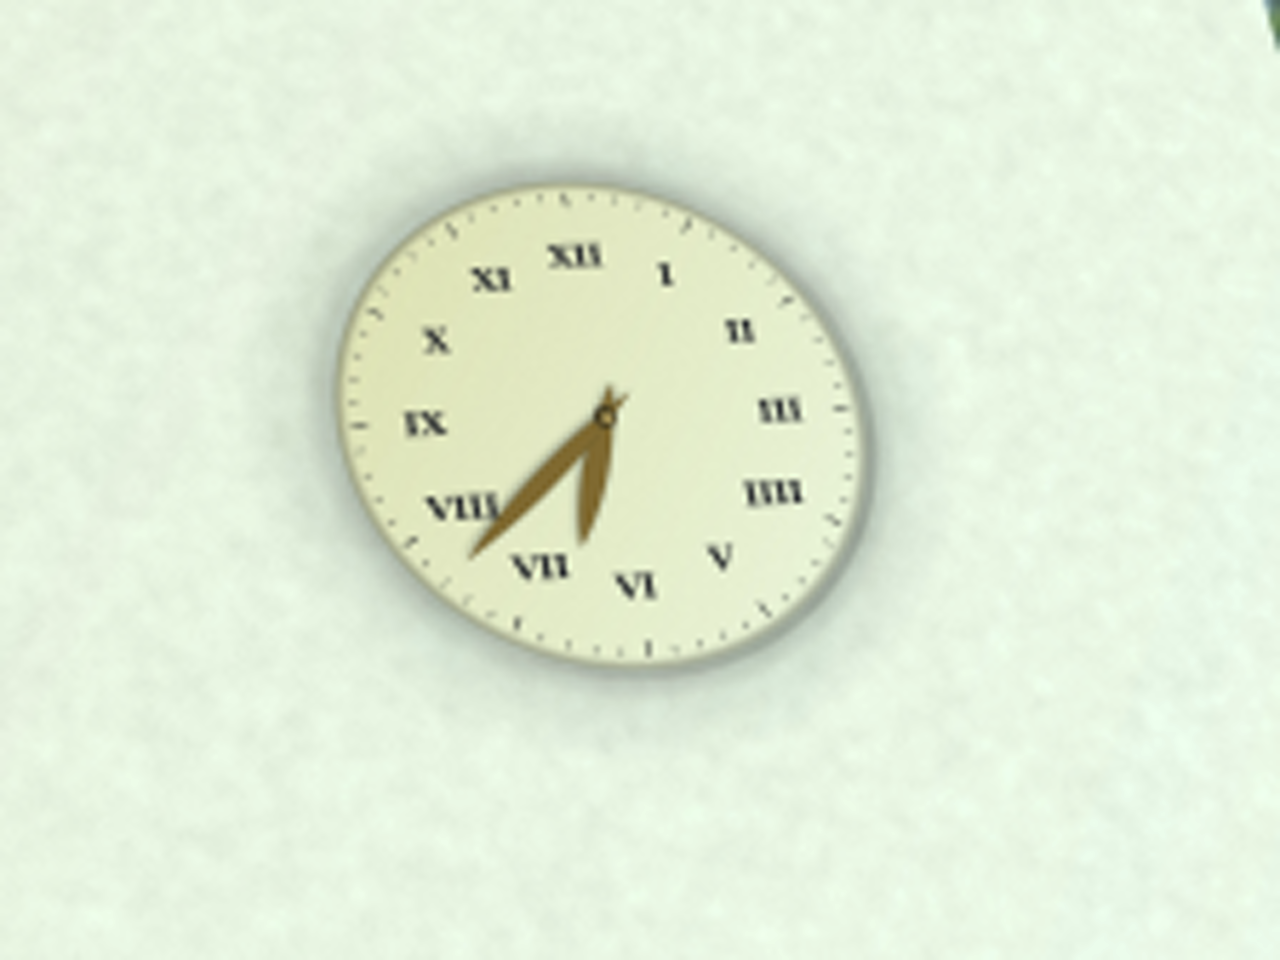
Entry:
6.38
